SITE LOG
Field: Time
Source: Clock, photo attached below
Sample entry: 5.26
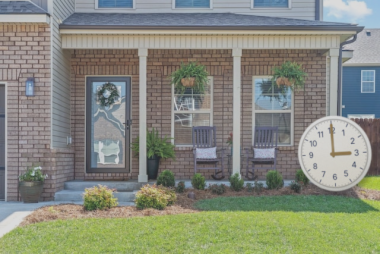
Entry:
3.00
